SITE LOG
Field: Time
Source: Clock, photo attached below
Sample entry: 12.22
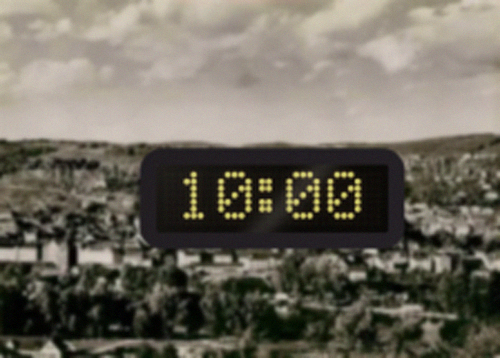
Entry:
10.00
